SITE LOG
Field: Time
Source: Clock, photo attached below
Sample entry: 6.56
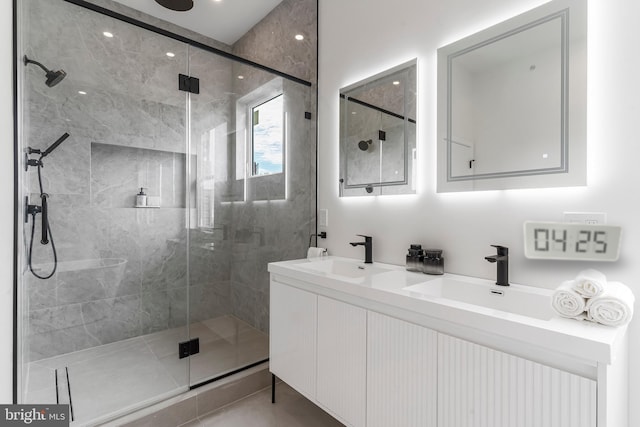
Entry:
4.25
